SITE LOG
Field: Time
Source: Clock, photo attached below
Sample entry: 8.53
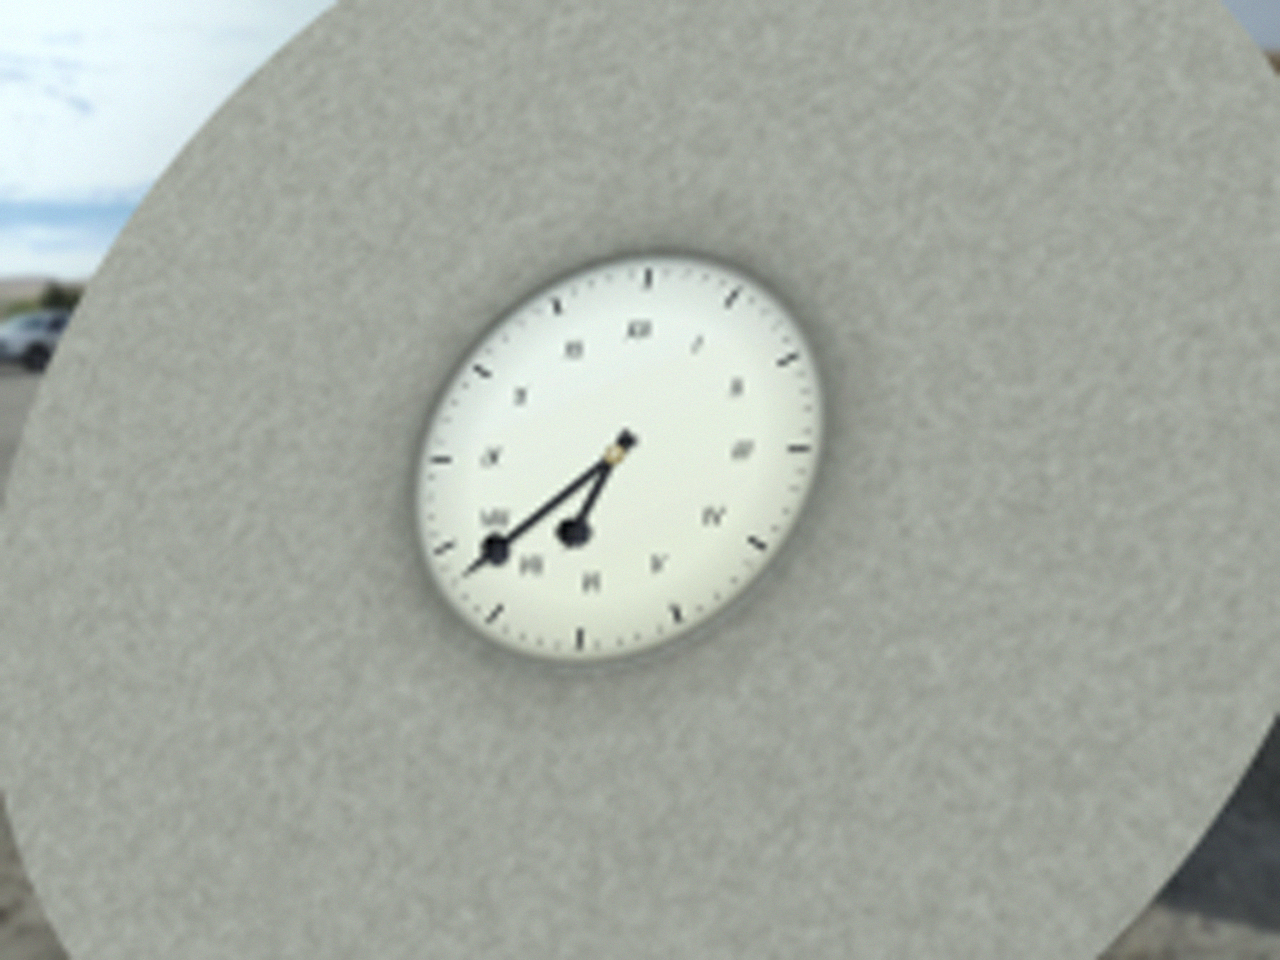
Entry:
6.38
